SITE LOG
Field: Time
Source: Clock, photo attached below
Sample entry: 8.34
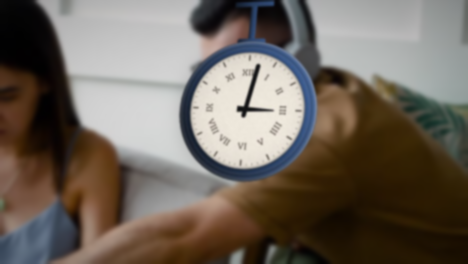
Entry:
3.02
